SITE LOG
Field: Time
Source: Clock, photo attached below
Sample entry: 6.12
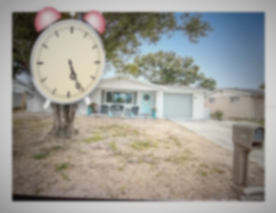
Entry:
5.26
